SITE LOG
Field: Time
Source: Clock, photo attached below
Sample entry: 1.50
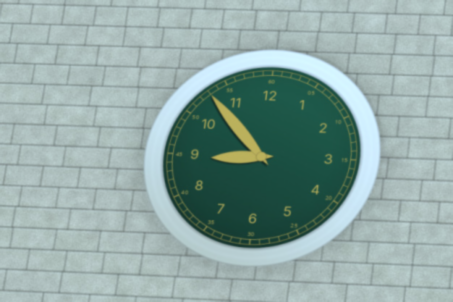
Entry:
8.53
